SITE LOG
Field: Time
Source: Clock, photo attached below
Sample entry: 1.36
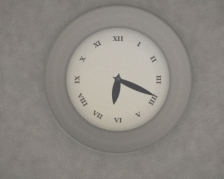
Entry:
6.19
